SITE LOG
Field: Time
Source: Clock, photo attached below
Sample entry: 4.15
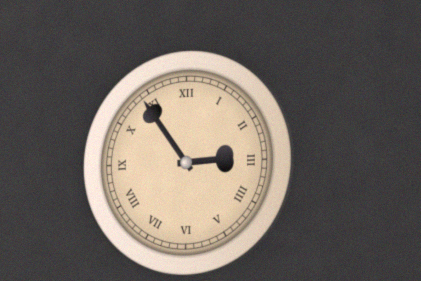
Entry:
2.54
